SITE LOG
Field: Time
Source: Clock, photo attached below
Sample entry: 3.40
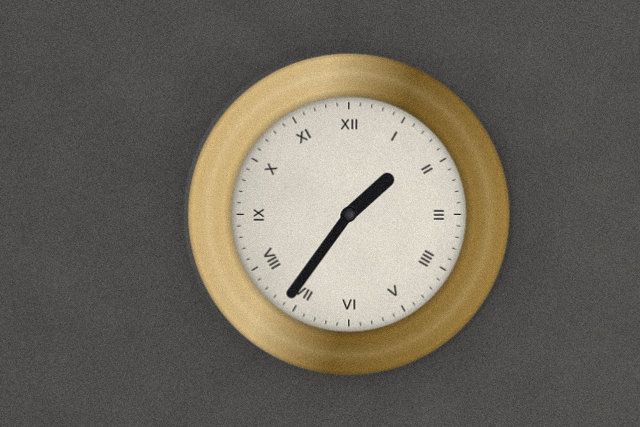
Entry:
1.36
